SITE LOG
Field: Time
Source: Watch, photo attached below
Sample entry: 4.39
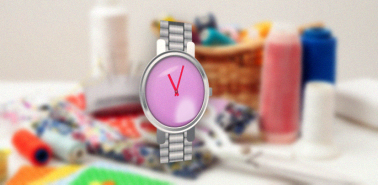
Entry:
11.03
